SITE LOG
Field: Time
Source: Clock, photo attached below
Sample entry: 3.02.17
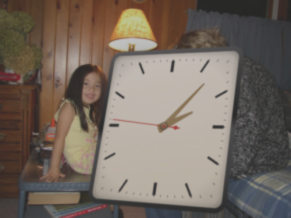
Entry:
2.06.46
